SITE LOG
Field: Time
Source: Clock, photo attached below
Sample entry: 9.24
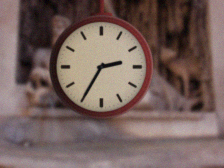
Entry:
2.35
